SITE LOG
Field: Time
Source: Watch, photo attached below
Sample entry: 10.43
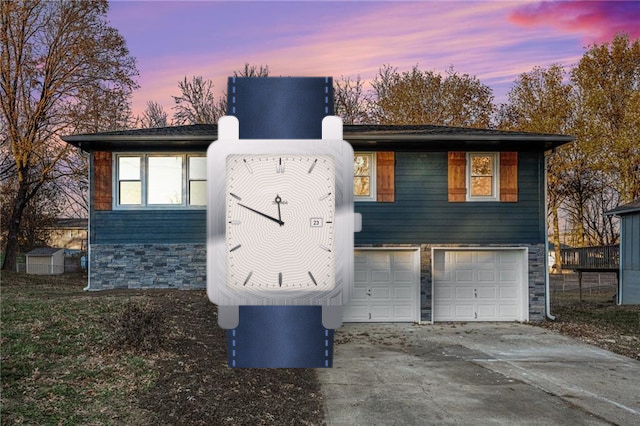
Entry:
11.49
